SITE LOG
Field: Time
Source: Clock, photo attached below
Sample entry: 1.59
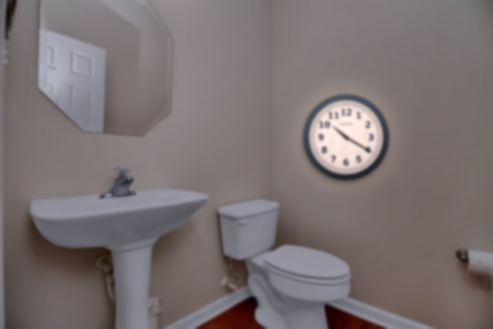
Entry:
10.20
